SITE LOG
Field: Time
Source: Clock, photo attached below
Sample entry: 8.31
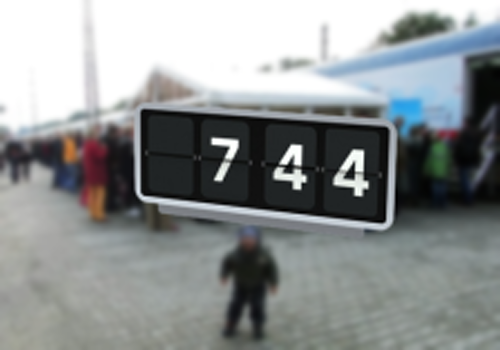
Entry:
7.44
